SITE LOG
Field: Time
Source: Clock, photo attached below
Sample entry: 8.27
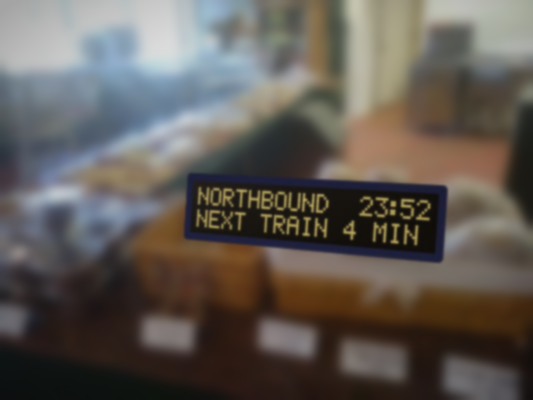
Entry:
23.52
